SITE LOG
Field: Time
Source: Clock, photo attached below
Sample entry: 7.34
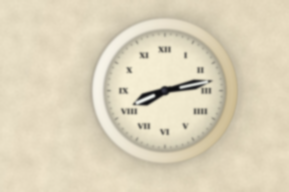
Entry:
8.13
